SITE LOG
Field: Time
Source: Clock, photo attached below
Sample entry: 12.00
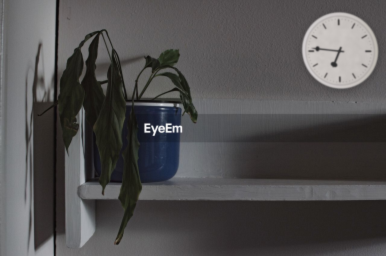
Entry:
6.46
